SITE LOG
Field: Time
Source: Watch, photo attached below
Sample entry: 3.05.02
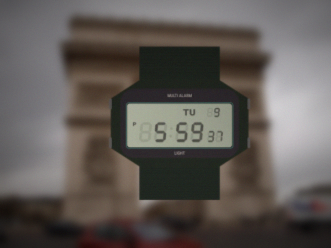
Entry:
5.59.37
